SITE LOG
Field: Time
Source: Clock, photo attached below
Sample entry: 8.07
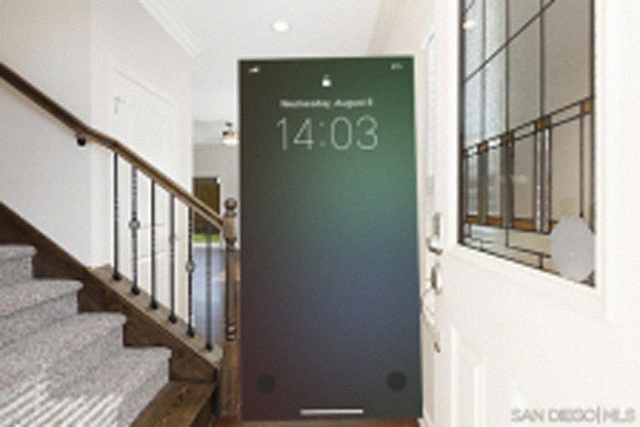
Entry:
14.03
